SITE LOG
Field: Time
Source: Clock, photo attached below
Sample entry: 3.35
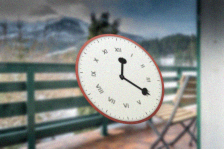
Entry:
12.20
